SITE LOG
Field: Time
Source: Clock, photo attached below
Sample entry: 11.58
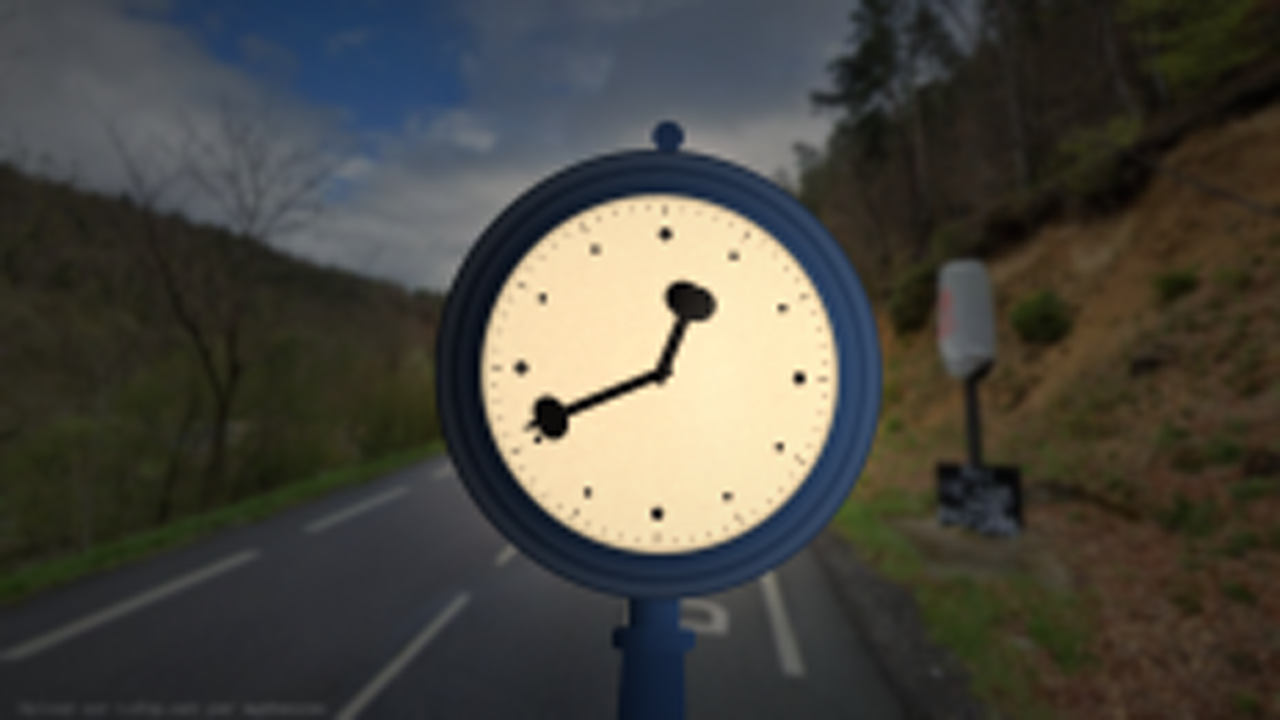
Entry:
12.41
